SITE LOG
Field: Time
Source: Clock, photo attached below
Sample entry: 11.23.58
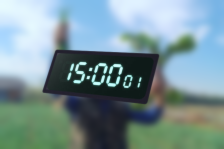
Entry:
15.00.01
